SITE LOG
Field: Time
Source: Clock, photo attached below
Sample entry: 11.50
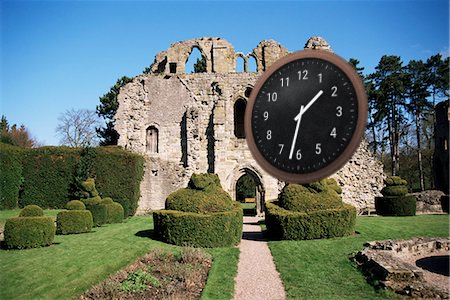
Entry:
1.32
